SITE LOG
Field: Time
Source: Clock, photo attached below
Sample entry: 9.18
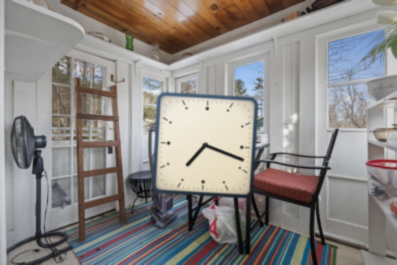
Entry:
7.18
